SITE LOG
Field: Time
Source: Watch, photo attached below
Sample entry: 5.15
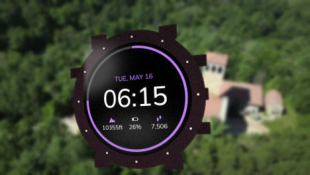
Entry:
6.15
